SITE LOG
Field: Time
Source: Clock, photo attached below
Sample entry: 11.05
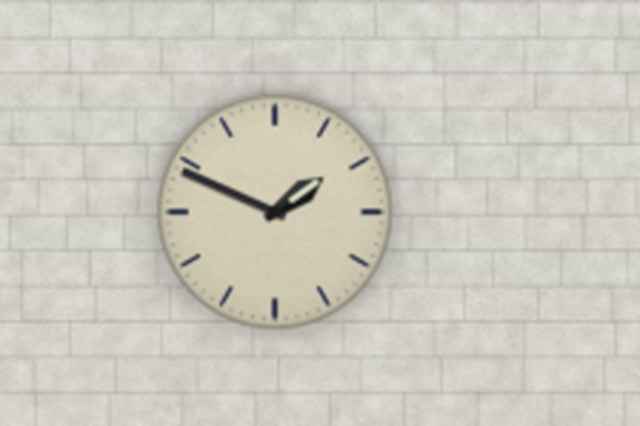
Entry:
1.49
